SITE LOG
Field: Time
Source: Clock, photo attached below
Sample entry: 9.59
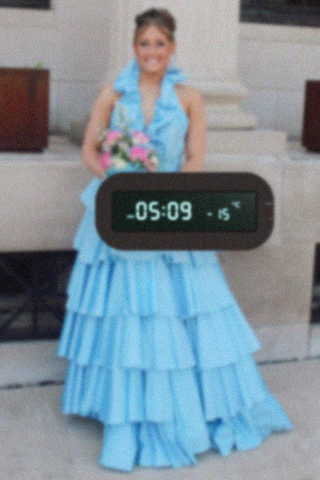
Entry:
5.09
